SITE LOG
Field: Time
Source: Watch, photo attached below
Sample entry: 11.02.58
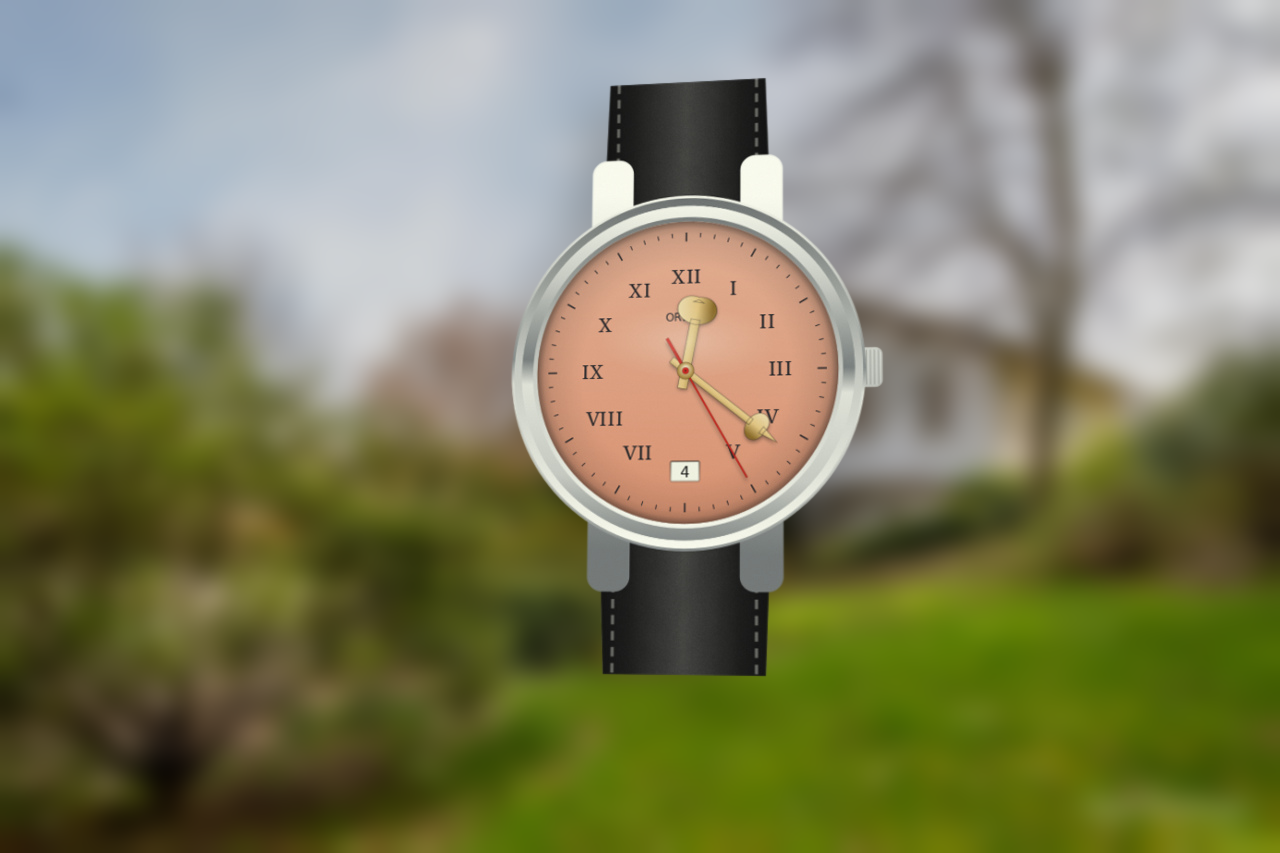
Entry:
12.21.25
